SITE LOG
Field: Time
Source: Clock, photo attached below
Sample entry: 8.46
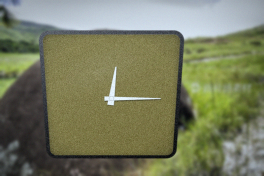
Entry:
12.15
